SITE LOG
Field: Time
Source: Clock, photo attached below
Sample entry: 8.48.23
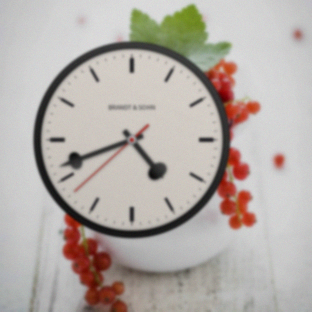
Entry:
4.41.38
